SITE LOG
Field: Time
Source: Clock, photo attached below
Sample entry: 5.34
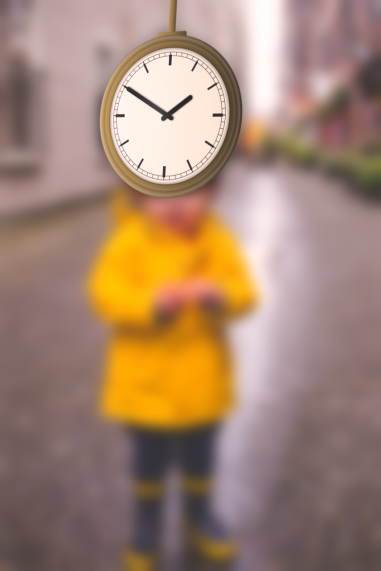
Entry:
1.50
